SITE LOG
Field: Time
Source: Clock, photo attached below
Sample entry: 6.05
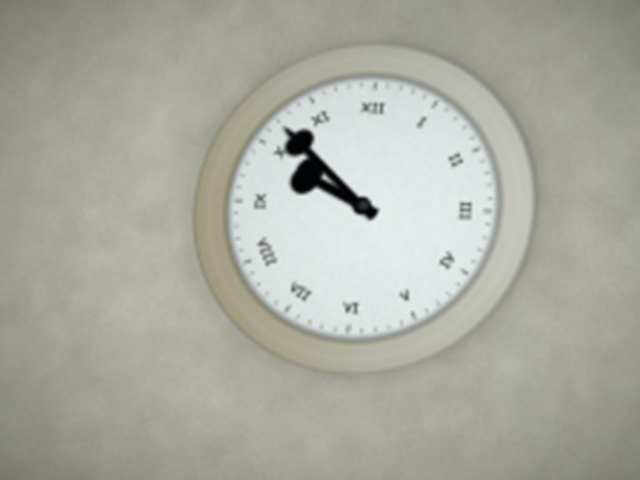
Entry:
9.52
